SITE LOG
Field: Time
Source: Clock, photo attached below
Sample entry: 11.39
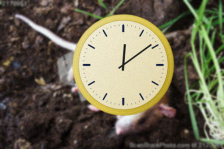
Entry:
12.09
